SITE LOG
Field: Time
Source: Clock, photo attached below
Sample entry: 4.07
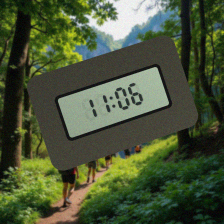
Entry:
11.06
